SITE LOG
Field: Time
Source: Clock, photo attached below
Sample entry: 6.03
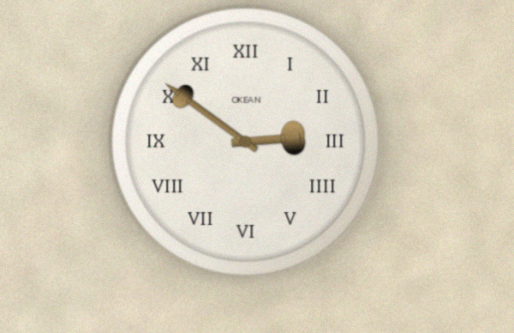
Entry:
2.51
